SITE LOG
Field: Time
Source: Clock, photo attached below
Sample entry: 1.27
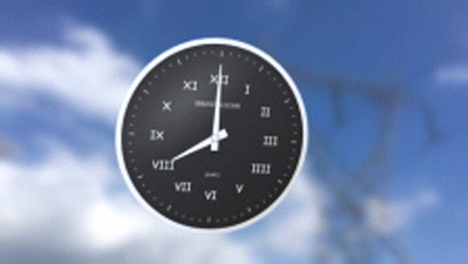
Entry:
8.00
